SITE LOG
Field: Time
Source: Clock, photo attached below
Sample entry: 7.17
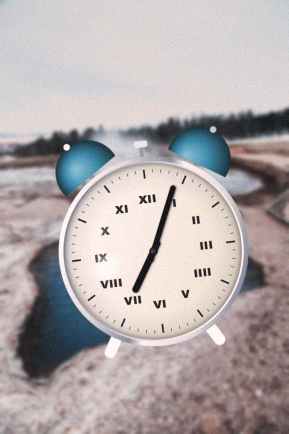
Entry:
7.04
